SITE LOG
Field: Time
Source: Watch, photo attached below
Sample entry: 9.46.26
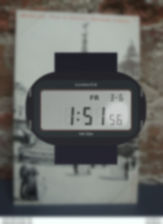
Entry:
1.51.56
